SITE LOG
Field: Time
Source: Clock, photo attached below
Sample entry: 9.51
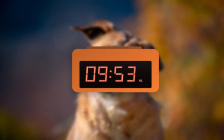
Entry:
9.53
